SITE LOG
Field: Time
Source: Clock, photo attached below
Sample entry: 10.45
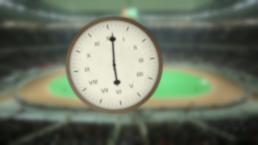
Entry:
6.01
